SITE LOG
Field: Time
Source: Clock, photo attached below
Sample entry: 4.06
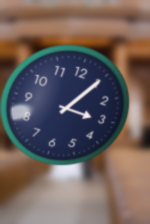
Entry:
3.05
